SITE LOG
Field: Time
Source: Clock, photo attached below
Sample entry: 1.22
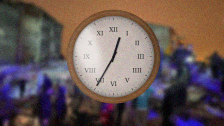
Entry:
12.35
